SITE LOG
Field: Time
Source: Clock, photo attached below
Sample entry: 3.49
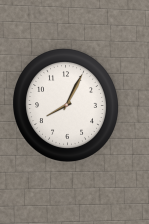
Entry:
8.05
